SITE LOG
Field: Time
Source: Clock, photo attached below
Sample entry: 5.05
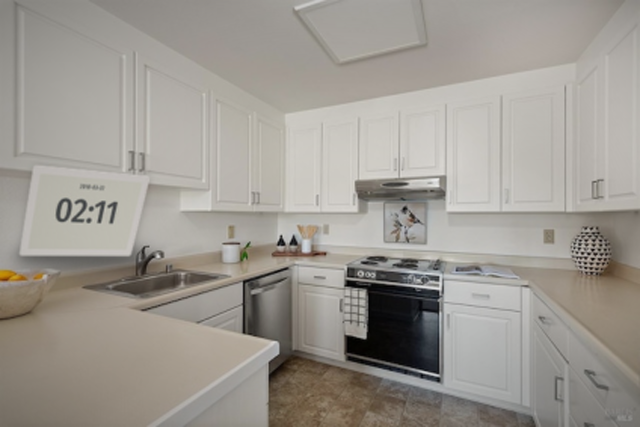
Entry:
2.11
